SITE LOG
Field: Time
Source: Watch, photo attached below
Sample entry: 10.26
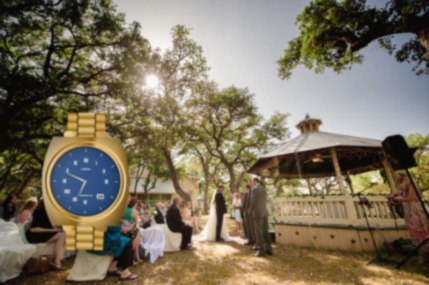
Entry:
6.49
